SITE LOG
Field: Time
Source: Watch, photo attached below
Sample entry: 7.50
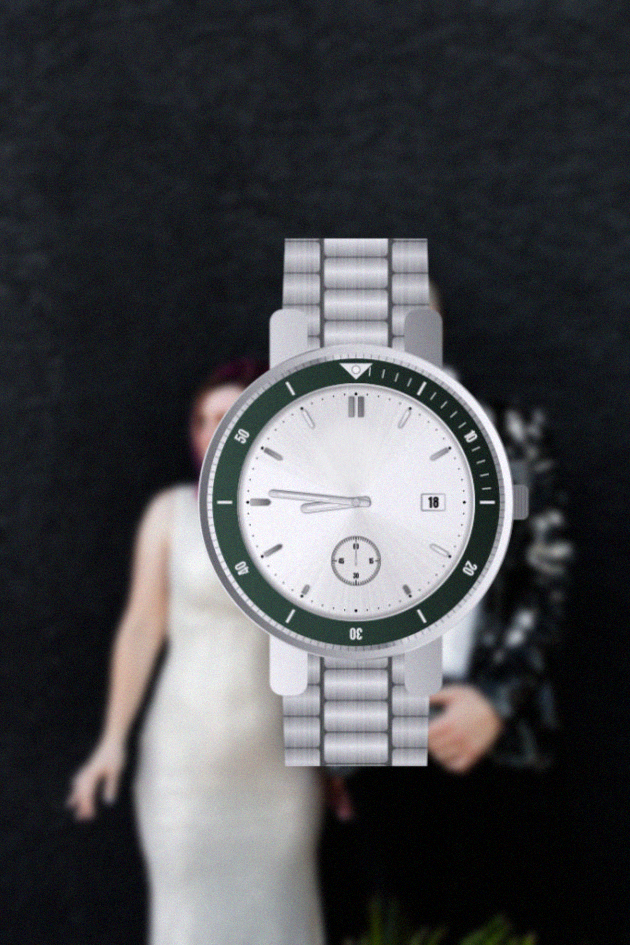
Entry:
8.46
